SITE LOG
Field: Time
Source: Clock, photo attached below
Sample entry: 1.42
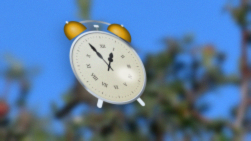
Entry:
12.55
